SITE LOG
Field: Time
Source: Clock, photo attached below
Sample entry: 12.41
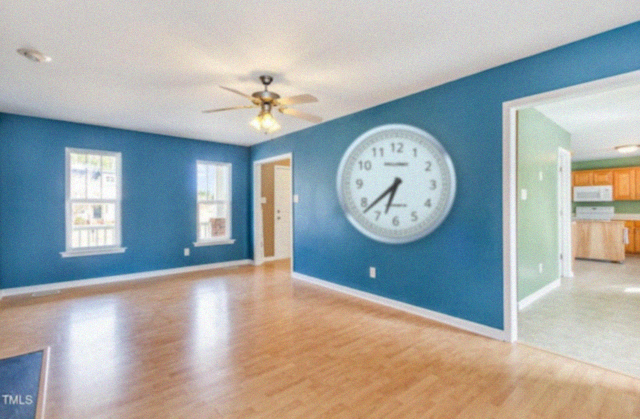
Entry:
6.38
